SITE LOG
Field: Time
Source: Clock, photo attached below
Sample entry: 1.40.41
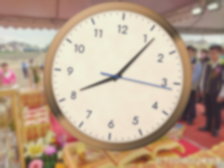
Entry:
8.06.16
